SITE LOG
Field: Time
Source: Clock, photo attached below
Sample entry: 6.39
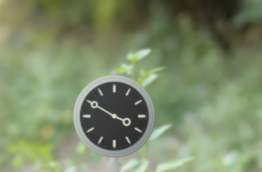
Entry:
3.50
